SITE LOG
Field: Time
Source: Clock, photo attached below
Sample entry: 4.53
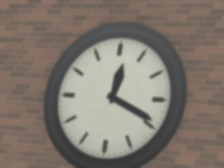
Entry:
12.19
